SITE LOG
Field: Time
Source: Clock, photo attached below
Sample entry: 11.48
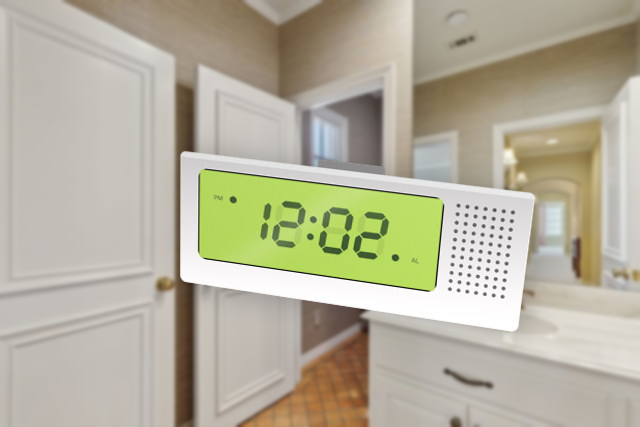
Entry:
12.02
